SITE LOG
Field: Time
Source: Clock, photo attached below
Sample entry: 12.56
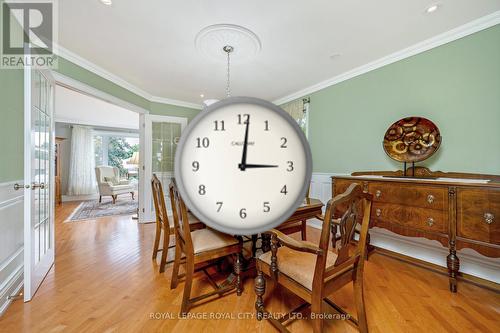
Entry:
3.01
